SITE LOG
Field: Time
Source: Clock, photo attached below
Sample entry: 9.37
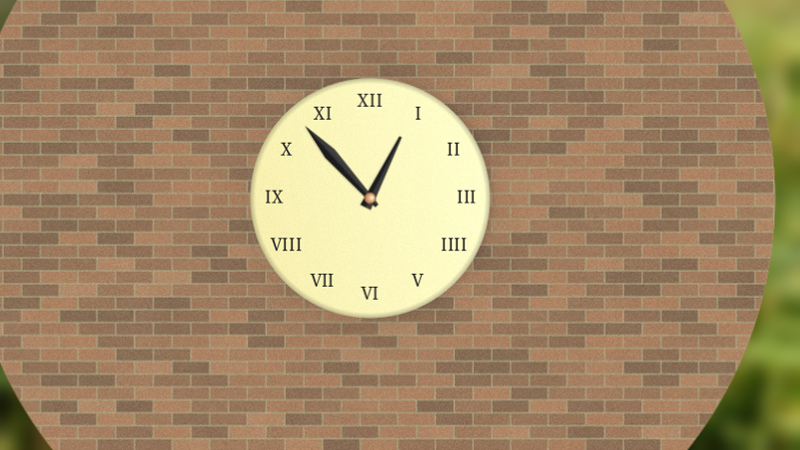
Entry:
12.53
